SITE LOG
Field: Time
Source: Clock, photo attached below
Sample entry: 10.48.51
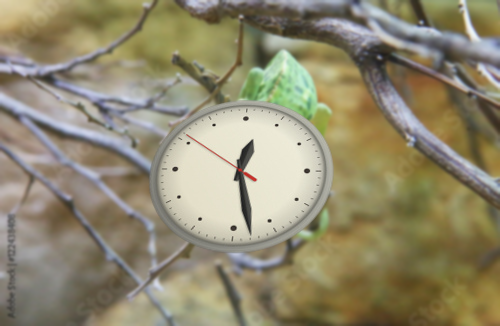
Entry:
12.27.51
